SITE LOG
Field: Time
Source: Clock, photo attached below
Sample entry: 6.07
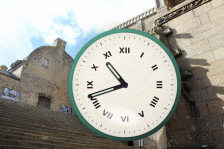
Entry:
10.42
